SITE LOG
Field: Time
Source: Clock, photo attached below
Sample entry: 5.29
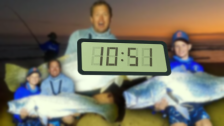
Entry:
10.51
